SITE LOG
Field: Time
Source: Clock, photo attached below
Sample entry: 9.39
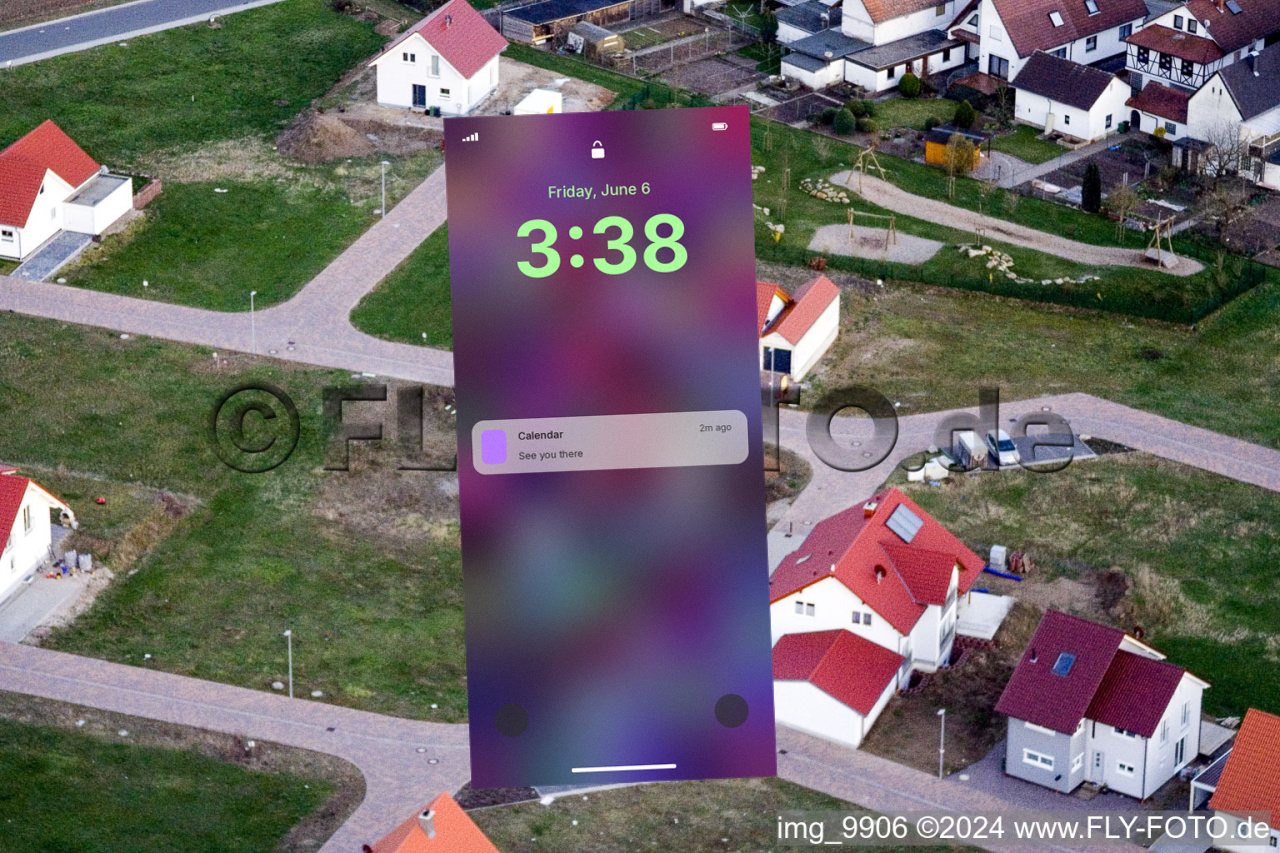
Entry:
3.38
